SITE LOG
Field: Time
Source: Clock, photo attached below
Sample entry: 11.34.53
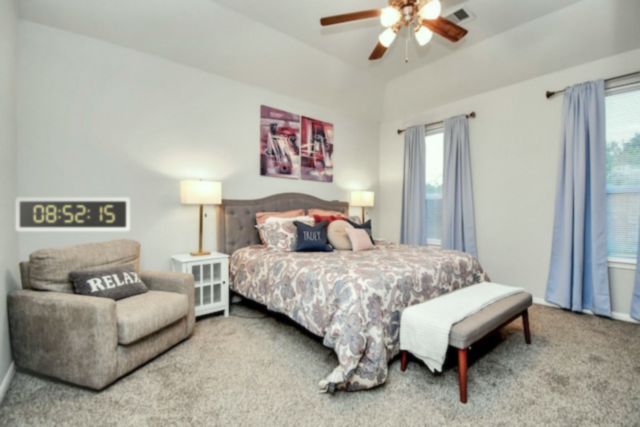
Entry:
8.52.15
